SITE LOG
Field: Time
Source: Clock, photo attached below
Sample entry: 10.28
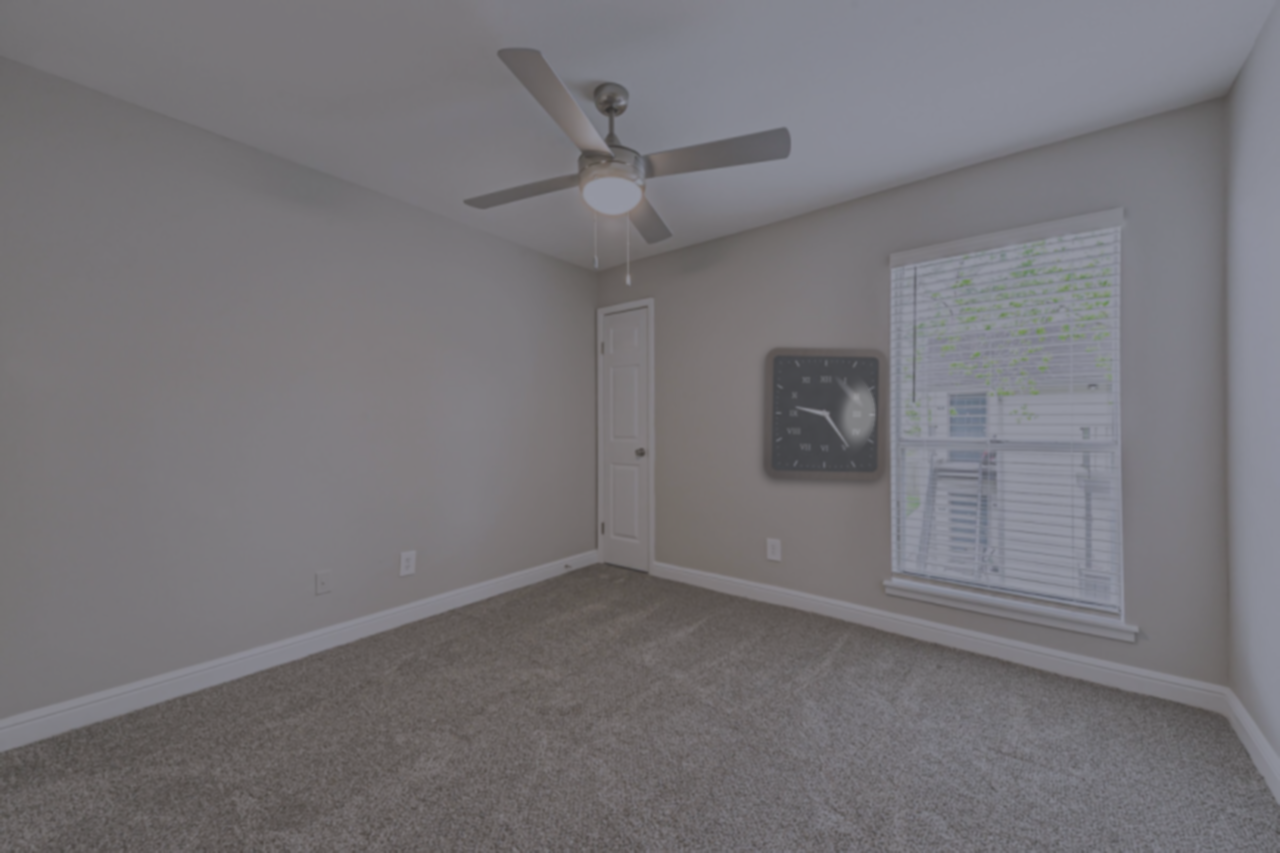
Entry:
9.24
